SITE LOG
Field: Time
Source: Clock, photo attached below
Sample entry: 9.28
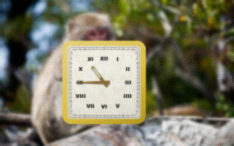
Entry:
10.45
